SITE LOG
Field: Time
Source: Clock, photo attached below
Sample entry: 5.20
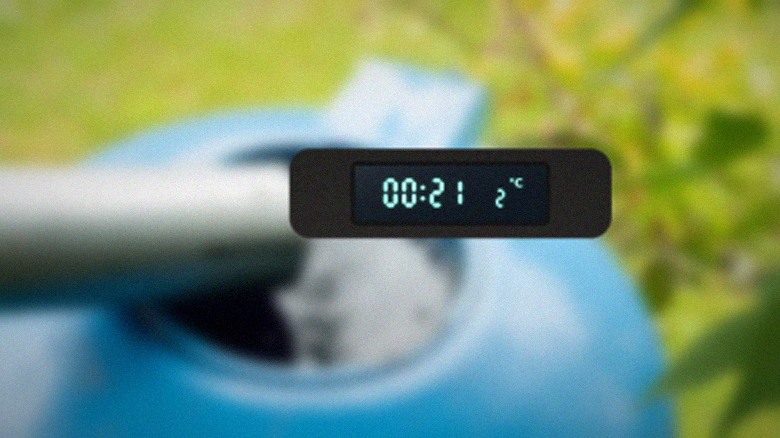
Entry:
0.21
